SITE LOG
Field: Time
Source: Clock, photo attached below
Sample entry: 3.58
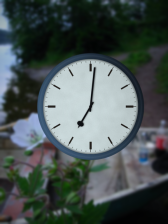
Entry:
7.01
